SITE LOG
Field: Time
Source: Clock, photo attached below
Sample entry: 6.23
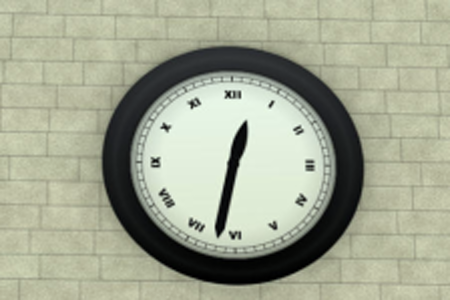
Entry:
12.32
